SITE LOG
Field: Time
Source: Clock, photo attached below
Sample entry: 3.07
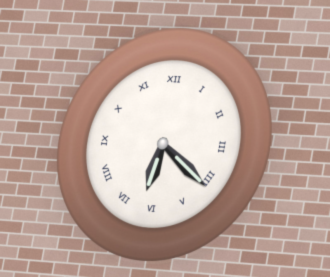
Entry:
6.21
